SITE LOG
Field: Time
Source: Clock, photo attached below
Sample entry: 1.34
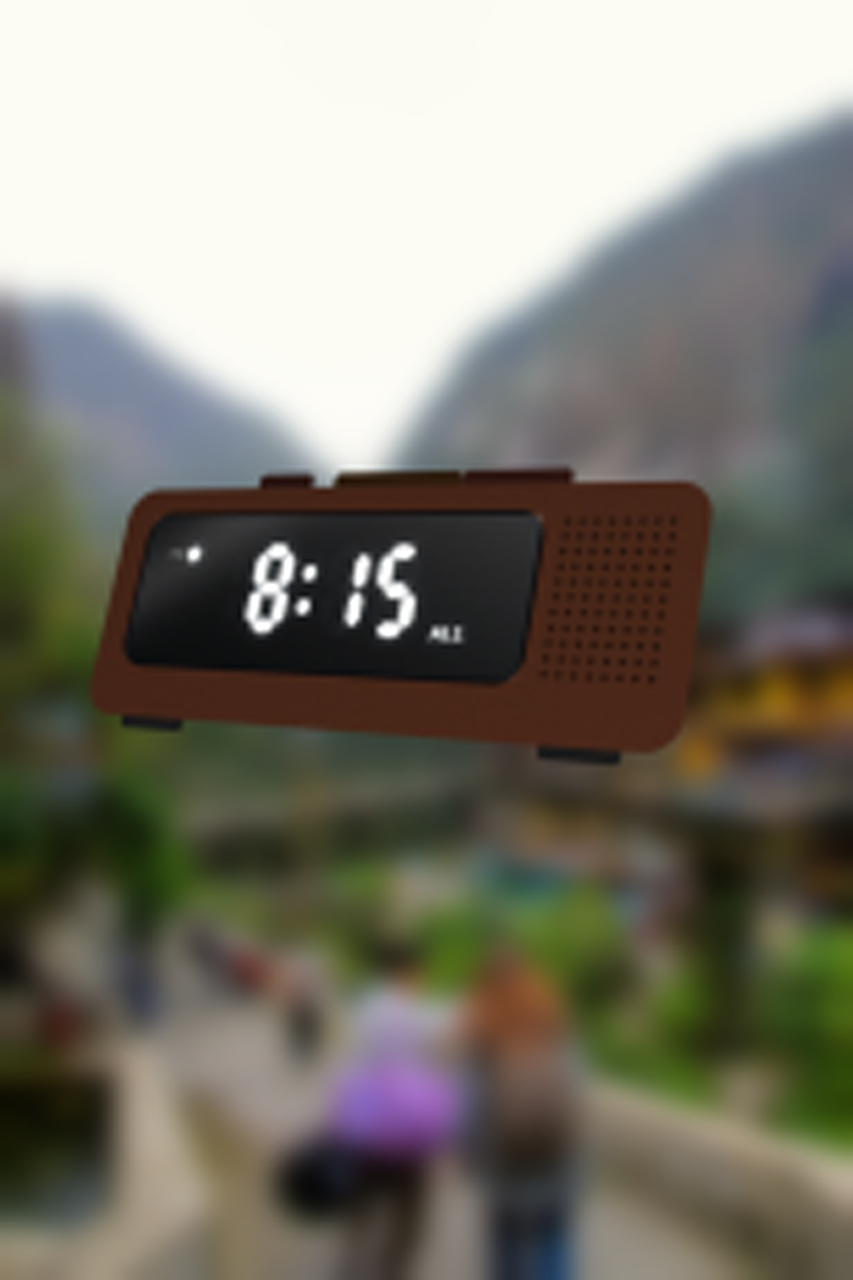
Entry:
8.15
